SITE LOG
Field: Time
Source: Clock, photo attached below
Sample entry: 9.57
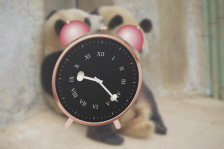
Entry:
9.22
